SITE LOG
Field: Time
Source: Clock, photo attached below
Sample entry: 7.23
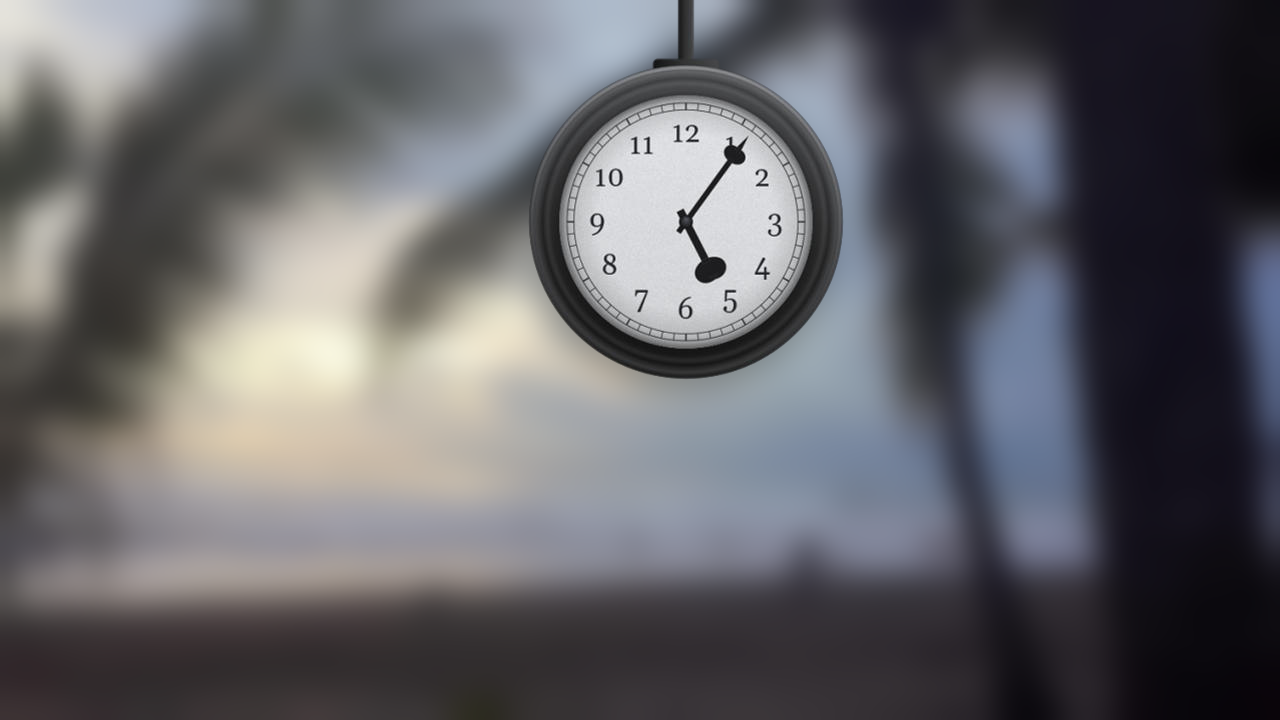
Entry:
5.06
